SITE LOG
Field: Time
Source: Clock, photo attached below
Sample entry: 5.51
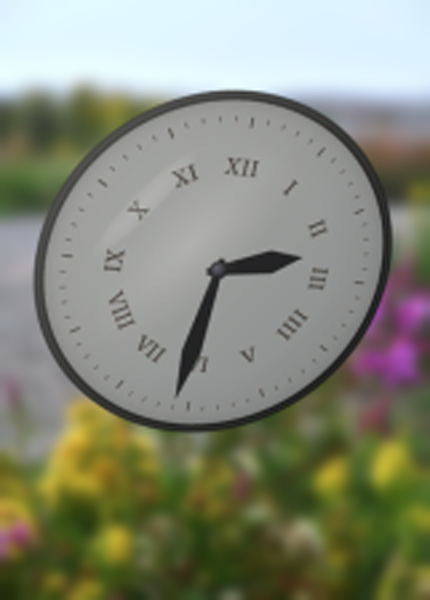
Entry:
2.31
